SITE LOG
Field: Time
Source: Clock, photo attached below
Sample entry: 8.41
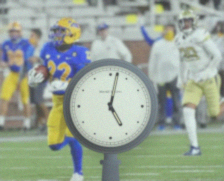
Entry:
5.02
